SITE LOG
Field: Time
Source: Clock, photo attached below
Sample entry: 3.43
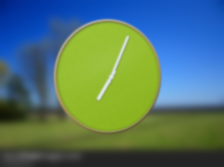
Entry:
7.04
